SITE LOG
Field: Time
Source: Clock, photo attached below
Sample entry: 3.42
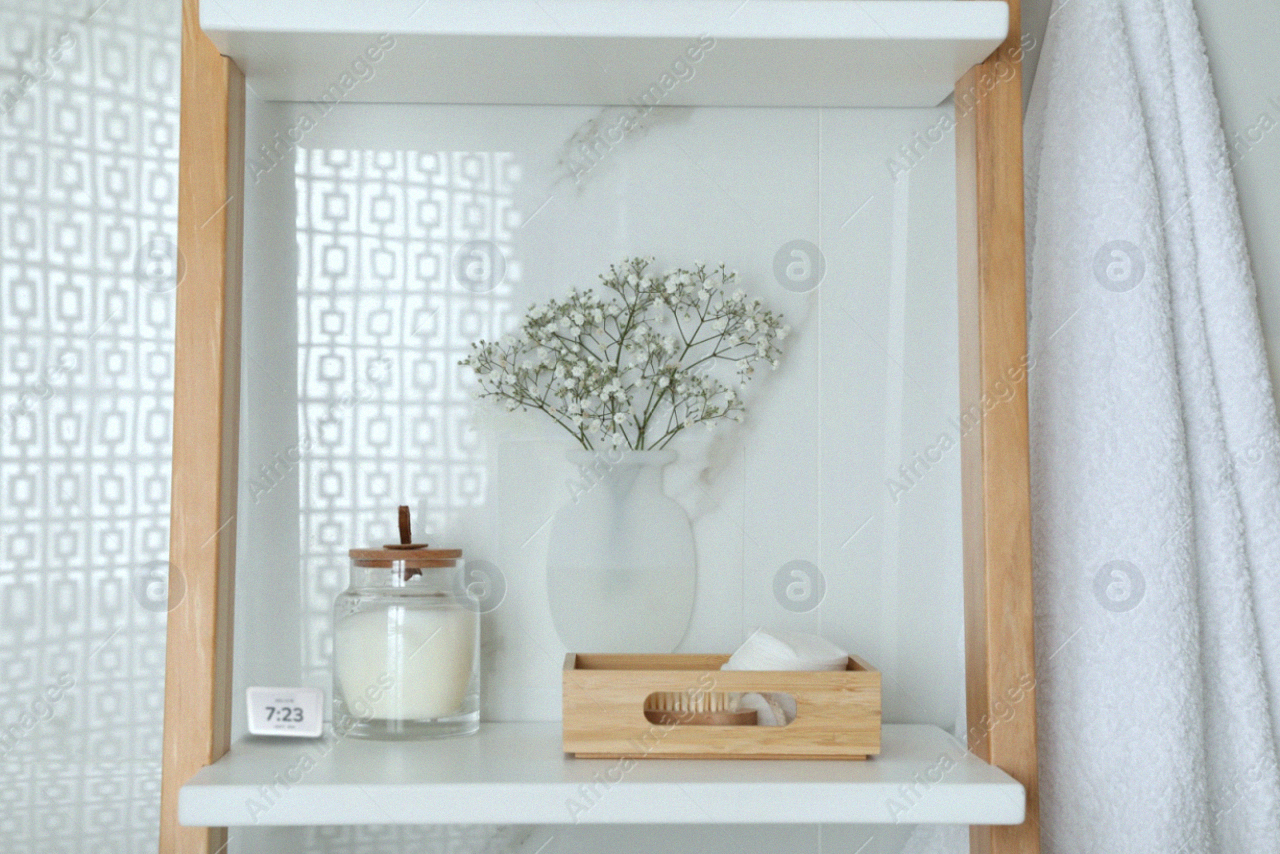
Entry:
7.23
